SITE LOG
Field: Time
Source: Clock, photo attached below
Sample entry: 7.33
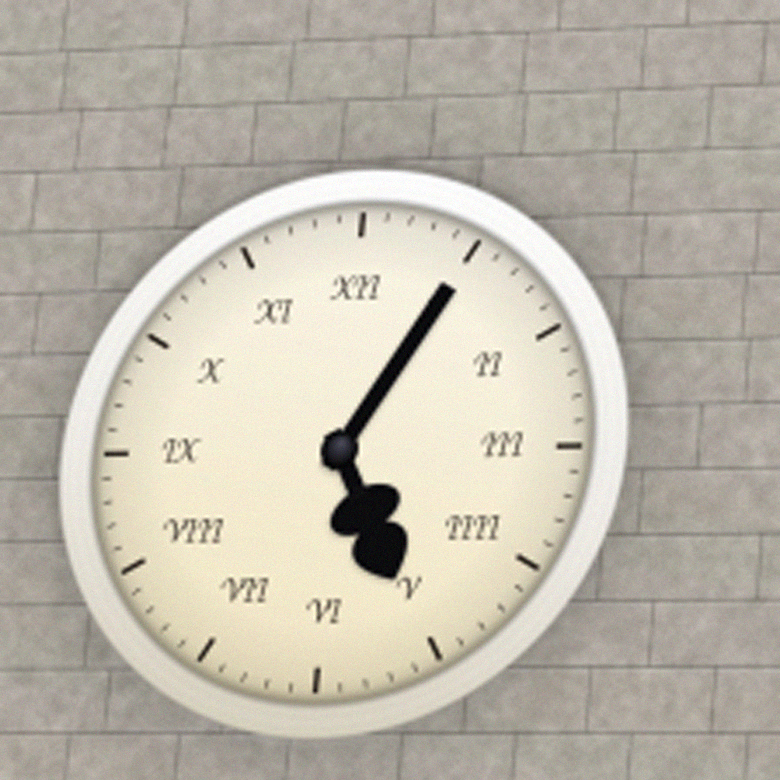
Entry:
5.05
